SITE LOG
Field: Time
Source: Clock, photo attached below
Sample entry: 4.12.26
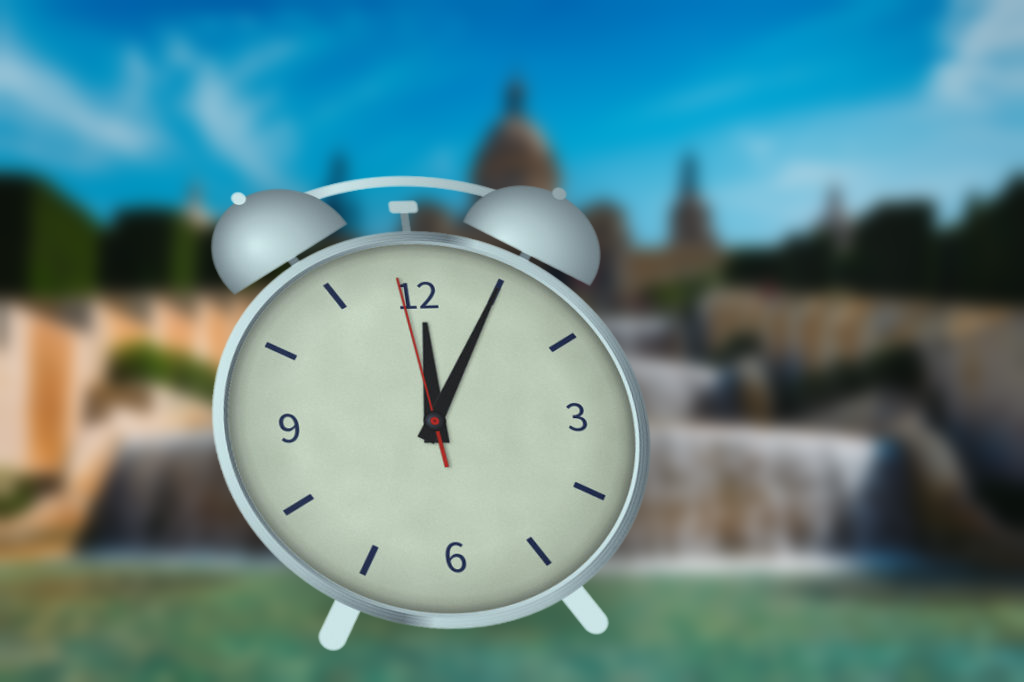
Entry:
12.04.59
